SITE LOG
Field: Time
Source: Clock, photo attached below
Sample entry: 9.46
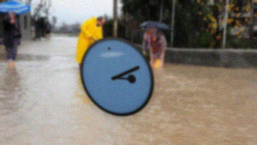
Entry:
3.12
